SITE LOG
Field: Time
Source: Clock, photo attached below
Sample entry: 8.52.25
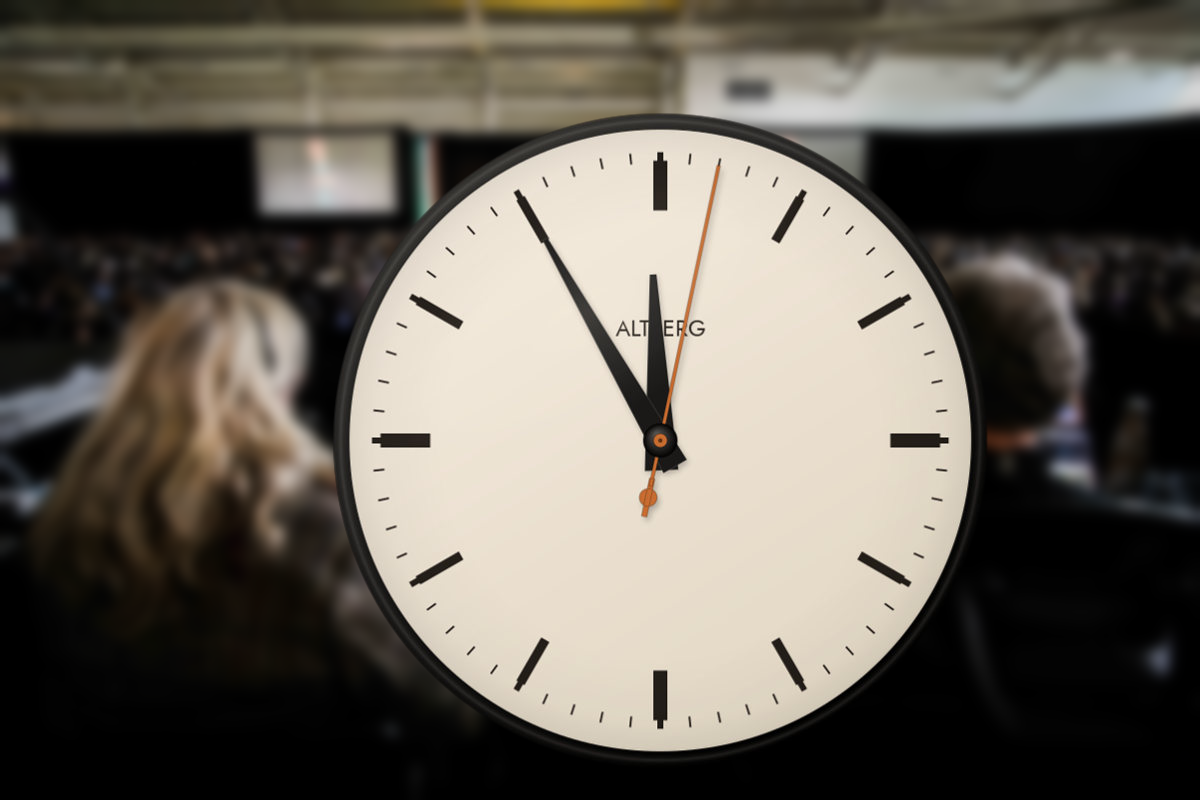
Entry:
11.55.02
